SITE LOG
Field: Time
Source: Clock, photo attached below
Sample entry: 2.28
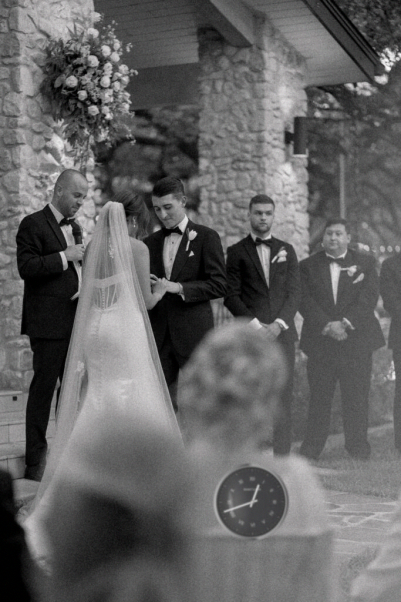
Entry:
12.42
